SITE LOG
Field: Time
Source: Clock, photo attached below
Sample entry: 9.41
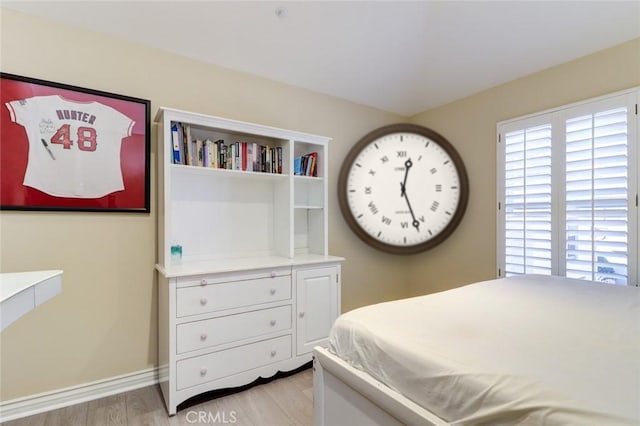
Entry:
12.27
